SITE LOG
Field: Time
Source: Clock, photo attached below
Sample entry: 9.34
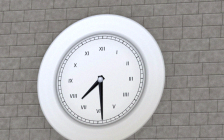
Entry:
7.29
